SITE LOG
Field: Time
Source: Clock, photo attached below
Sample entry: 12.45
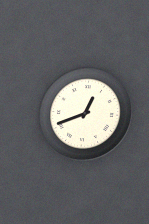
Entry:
12.41
